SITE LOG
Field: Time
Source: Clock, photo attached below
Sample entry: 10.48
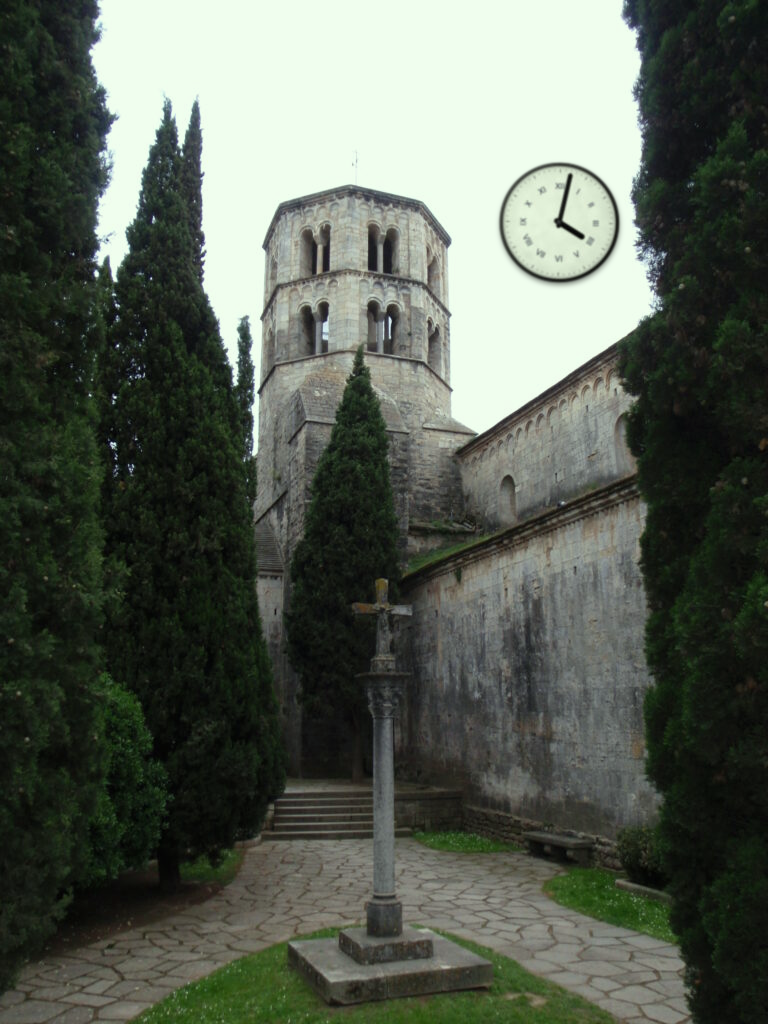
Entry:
4.02
